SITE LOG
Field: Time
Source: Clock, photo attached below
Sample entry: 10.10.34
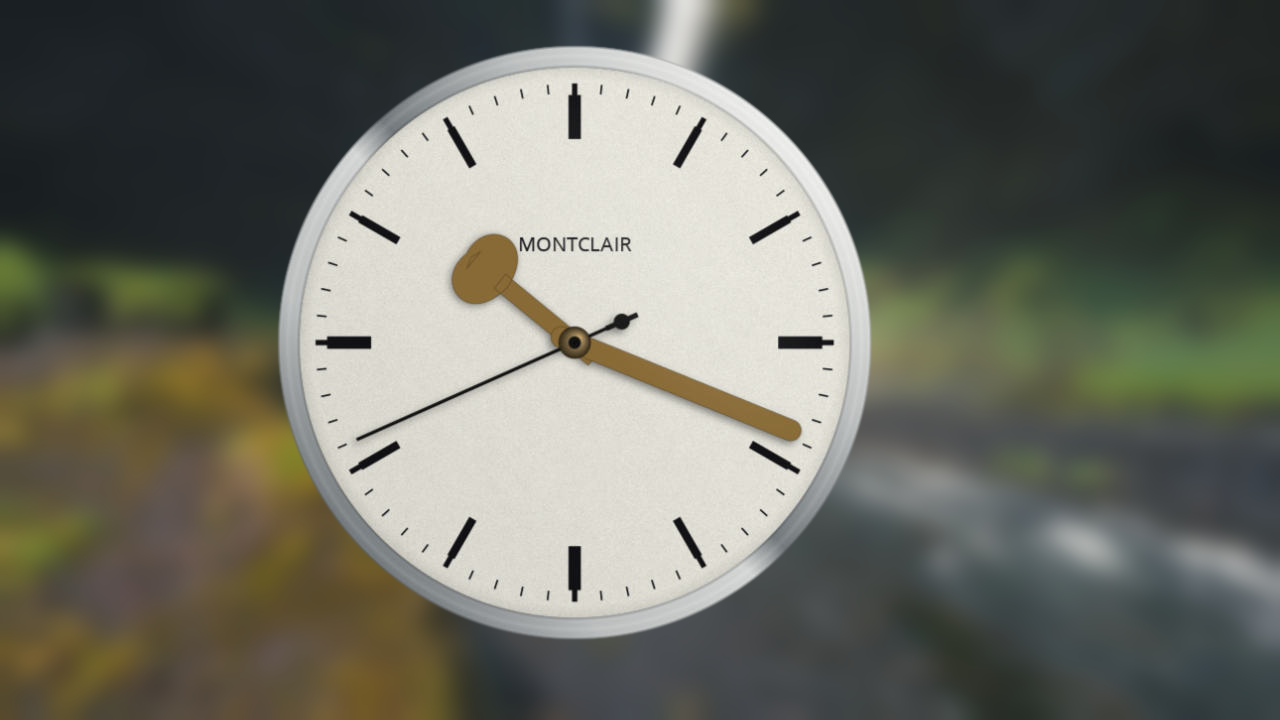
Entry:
10.18.41
